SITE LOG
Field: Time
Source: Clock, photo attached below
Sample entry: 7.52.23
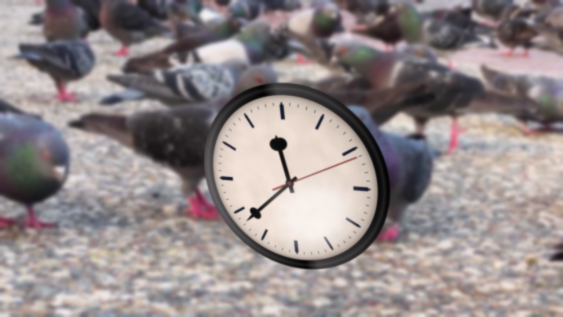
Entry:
11.38.11
